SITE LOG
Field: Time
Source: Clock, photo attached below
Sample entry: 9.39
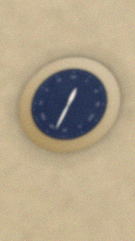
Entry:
12.33
